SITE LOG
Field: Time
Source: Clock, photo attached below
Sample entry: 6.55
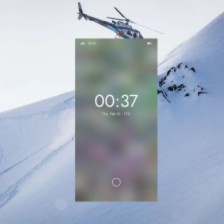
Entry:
0.37
